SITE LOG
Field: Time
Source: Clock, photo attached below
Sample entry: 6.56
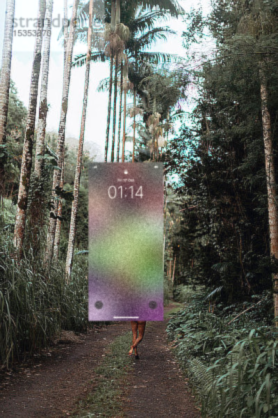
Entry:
1.14
